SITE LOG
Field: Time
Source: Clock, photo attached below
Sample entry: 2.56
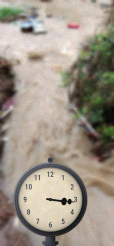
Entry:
3.16
